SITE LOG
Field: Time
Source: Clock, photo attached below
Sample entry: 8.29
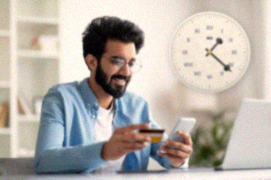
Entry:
1.22
